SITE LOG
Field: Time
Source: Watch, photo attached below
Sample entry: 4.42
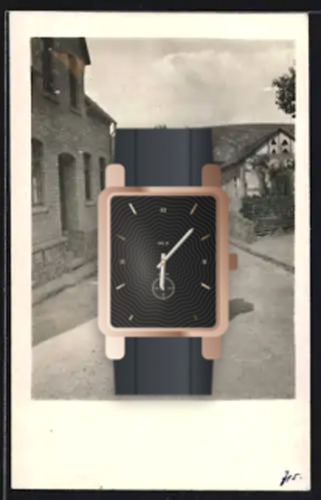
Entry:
6.07
